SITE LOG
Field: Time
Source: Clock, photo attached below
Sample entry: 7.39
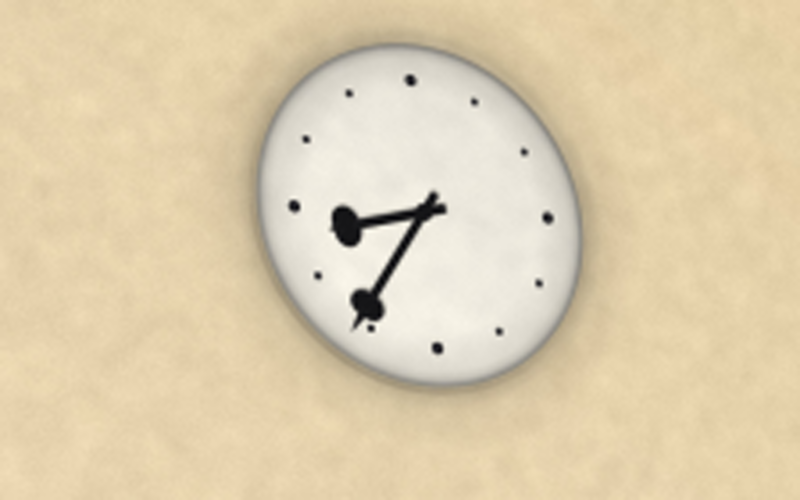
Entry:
8.36
